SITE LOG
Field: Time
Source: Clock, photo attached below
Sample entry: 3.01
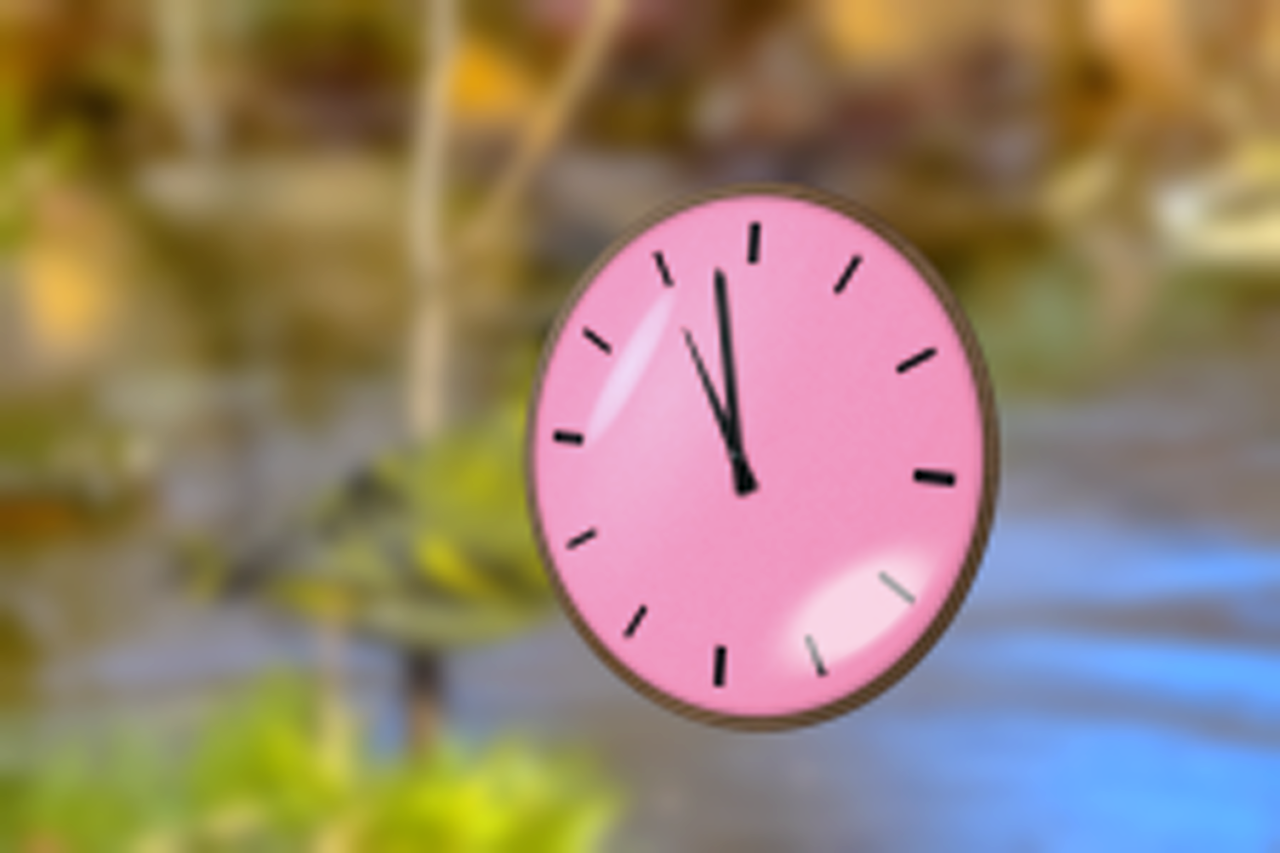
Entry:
10.58
